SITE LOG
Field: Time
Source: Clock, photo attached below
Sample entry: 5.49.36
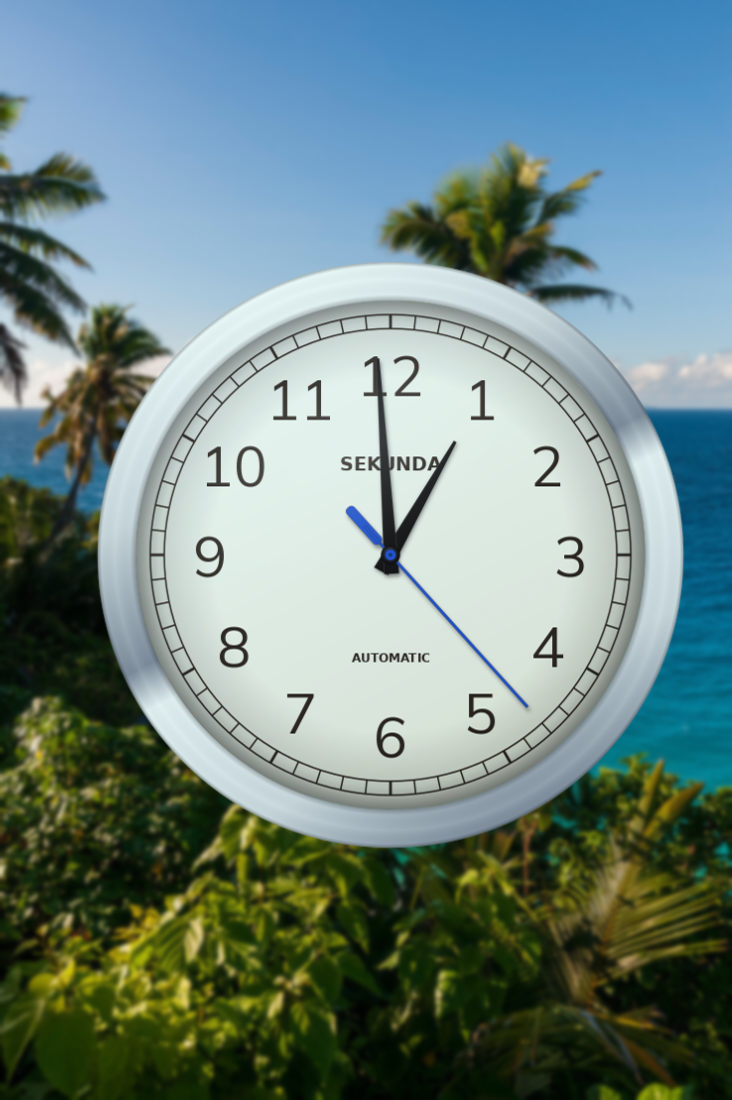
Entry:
12.59.23
